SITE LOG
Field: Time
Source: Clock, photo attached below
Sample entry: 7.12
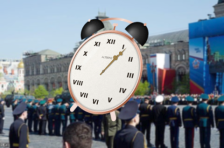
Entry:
1.06
